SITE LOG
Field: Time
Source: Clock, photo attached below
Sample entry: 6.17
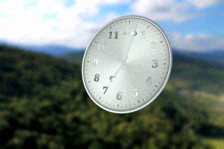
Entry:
7.02
